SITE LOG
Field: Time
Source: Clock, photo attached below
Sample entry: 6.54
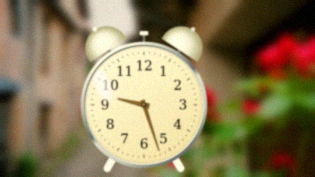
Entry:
9.27
